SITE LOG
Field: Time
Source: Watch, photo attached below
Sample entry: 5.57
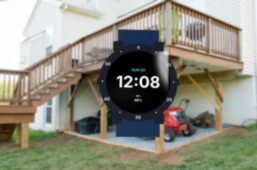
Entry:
12.08
